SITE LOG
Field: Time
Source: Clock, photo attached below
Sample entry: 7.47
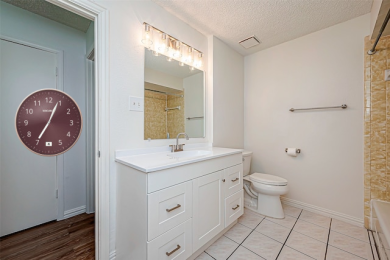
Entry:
7.04
